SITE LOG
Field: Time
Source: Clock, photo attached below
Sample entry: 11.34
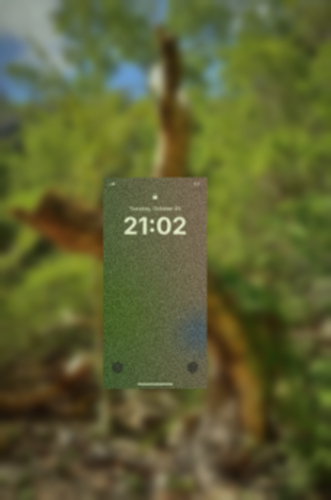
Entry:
21.02
